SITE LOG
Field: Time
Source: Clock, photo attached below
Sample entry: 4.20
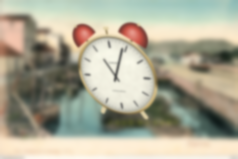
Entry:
11.04
